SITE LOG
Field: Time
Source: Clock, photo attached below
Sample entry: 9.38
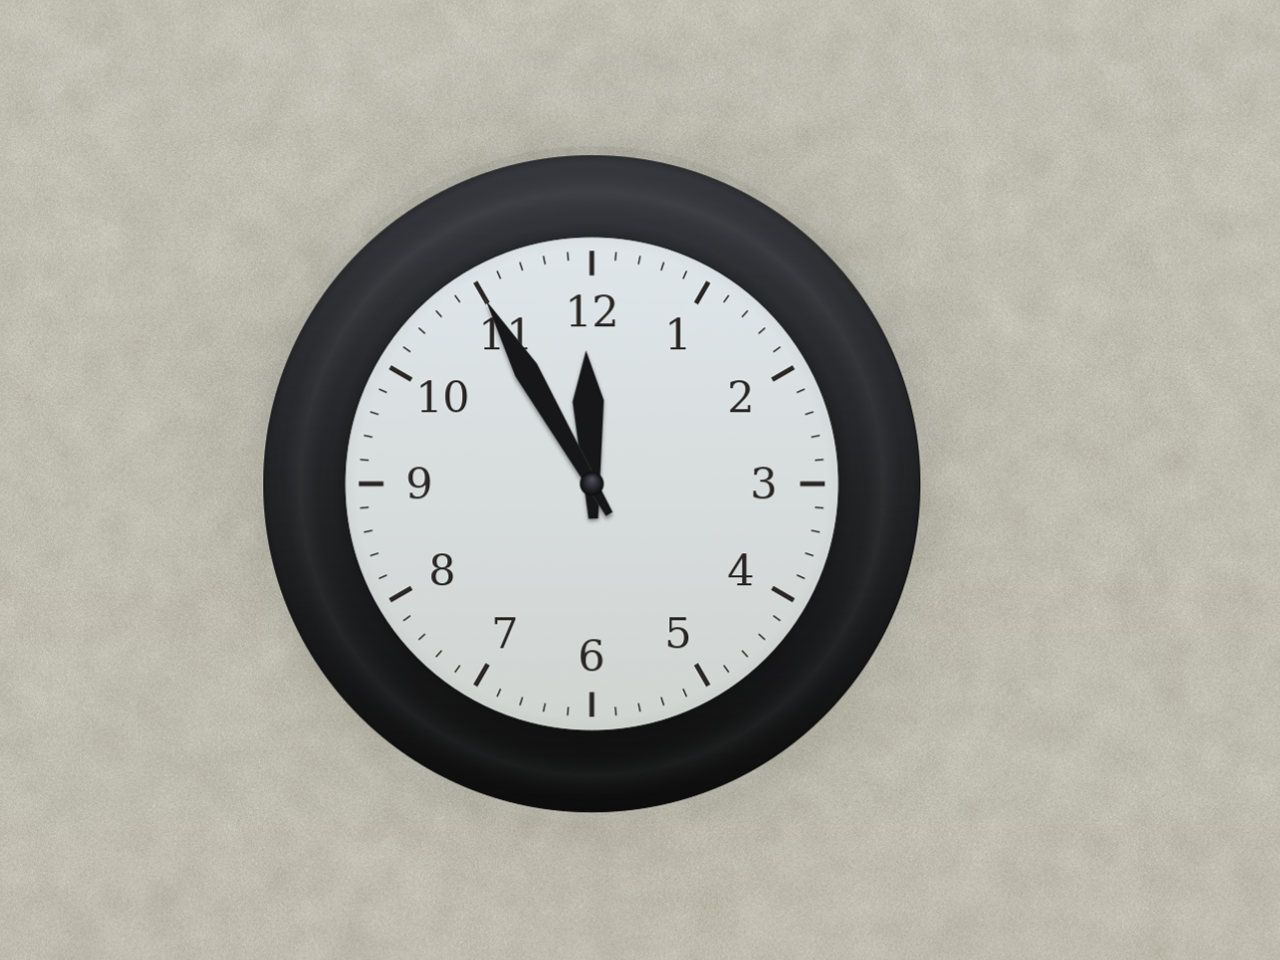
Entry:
11.55
